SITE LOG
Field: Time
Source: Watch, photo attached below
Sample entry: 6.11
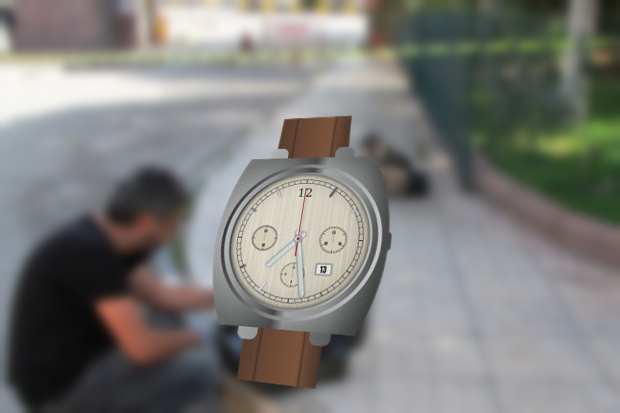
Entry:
7.28
